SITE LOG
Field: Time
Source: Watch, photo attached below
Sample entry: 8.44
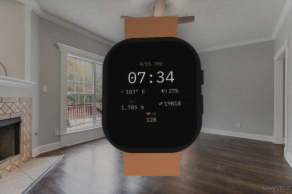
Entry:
7.34
